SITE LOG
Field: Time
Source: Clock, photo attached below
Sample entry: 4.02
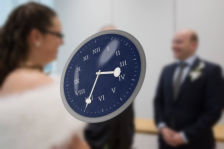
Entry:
3.35
